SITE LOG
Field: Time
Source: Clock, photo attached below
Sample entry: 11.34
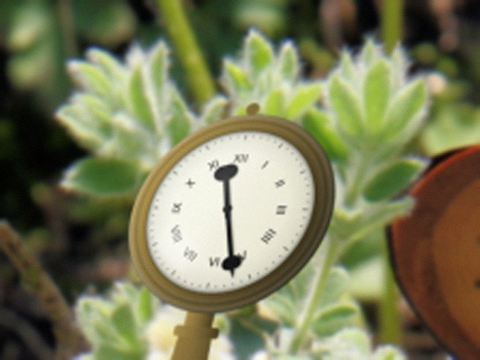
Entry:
11.27
